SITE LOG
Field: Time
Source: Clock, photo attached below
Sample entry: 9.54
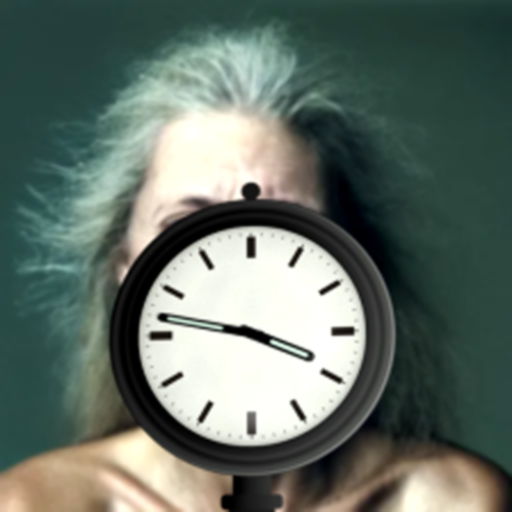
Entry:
3.47
